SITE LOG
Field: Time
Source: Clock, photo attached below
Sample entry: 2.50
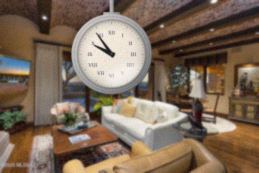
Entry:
9.54
